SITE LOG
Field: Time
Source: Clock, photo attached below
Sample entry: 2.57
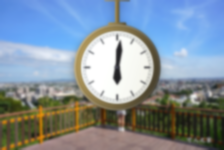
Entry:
6.01
